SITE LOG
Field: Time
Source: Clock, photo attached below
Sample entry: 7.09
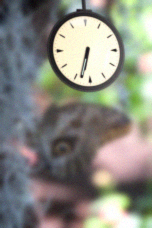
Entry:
6.33
